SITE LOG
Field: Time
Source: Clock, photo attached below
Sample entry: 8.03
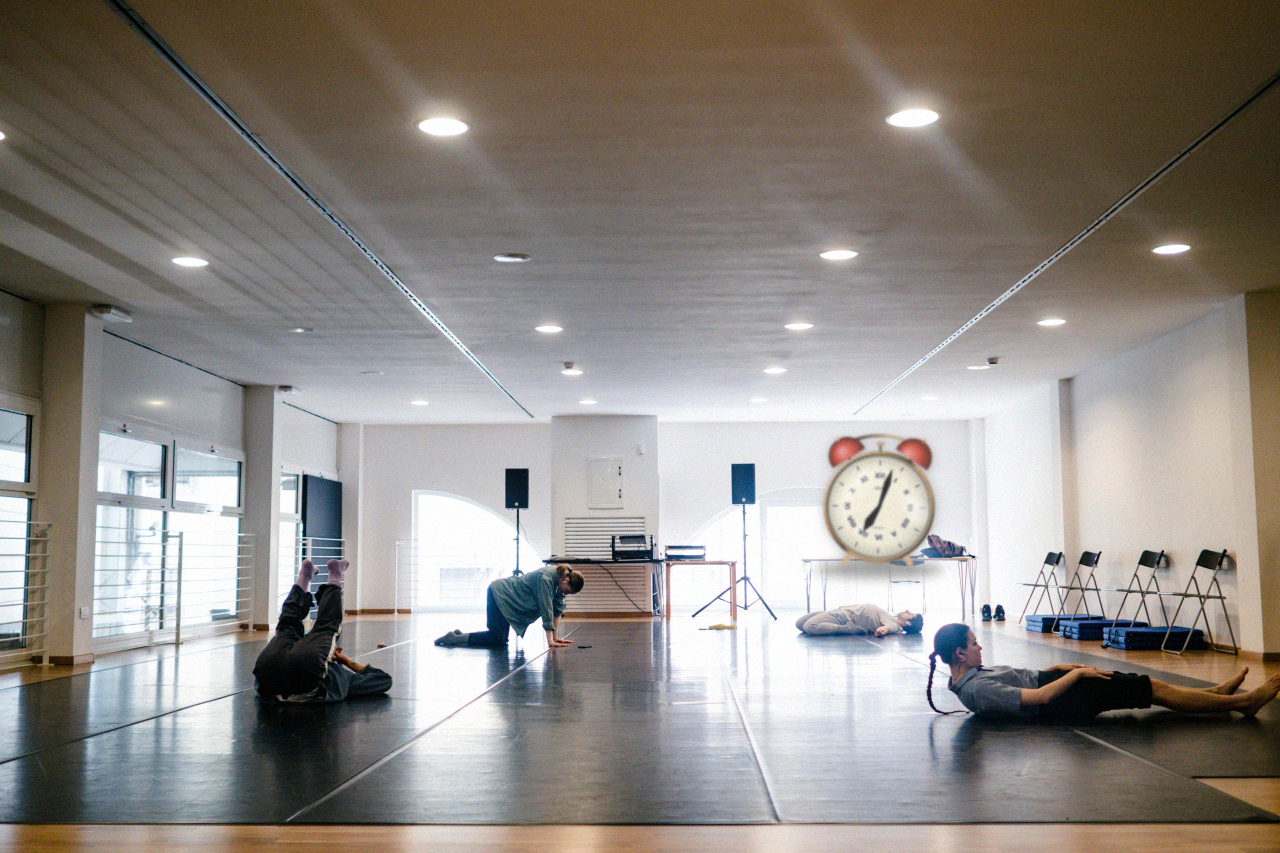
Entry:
7.03
